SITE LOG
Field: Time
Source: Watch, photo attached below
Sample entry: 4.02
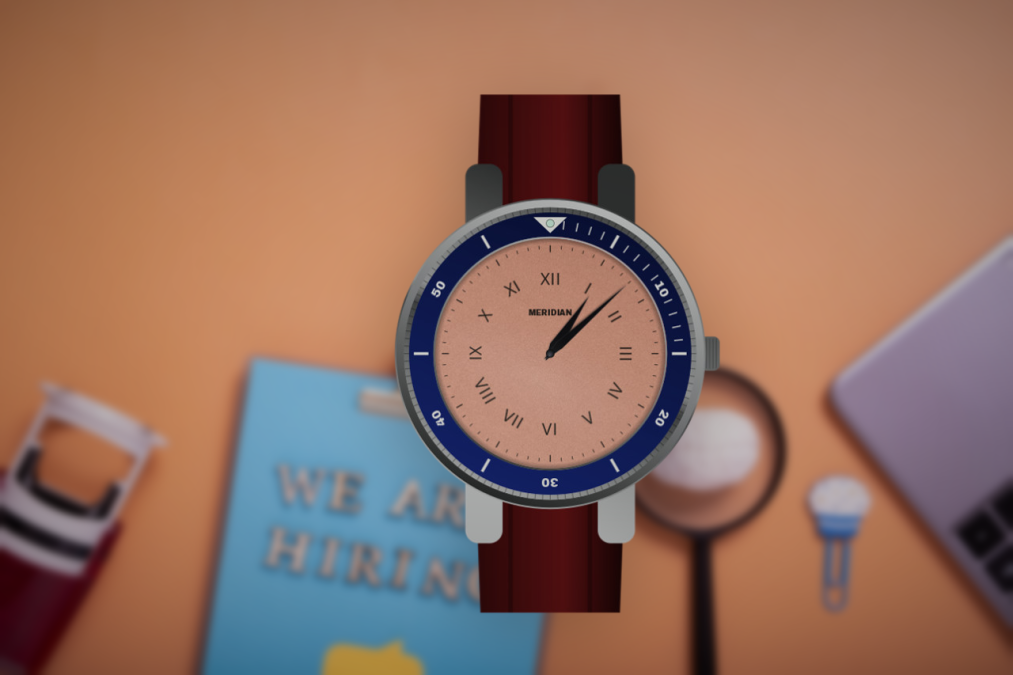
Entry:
1.08
